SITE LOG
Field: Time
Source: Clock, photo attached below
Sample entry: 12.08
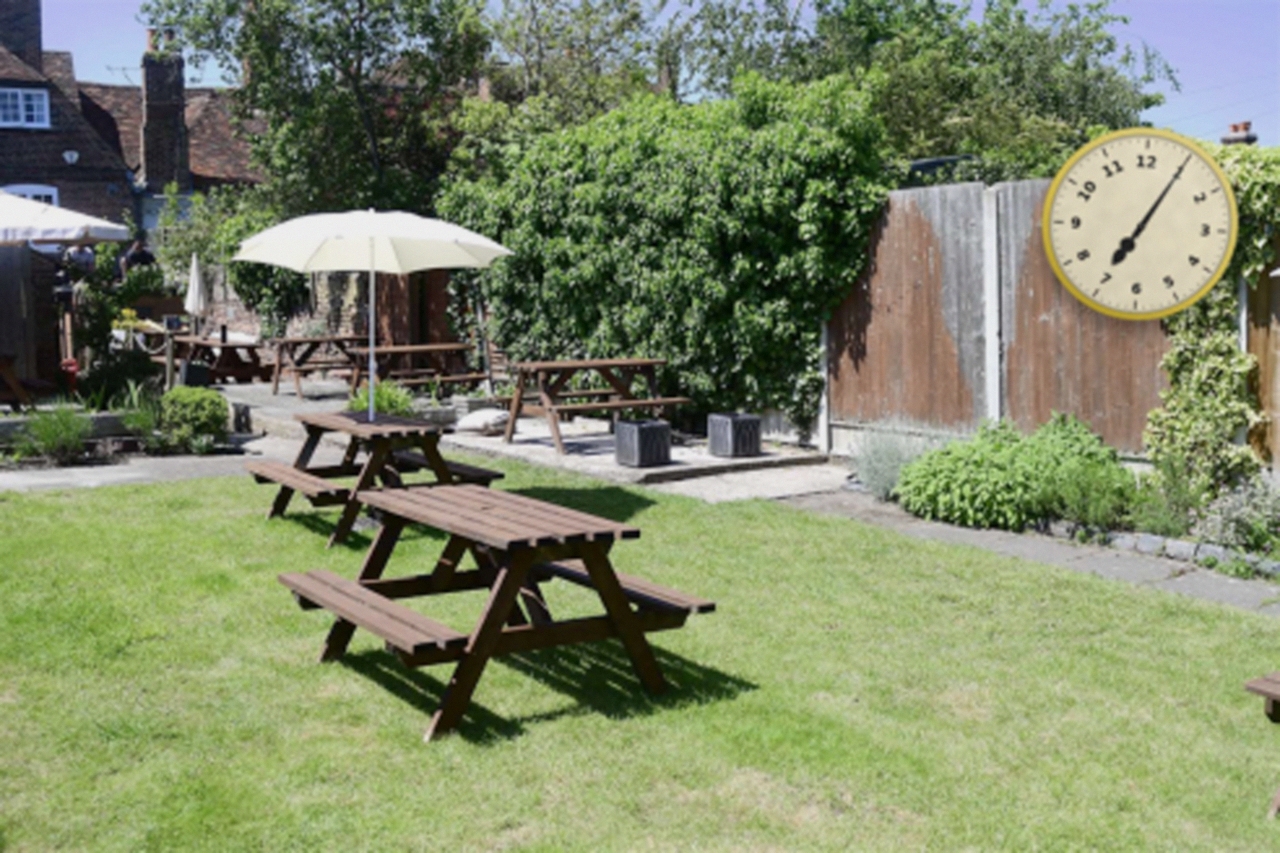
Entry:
7.05
